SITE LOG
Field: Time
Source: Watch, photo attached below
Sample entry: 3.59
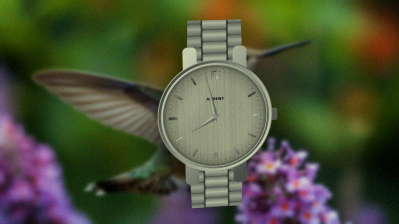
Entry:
7.58
